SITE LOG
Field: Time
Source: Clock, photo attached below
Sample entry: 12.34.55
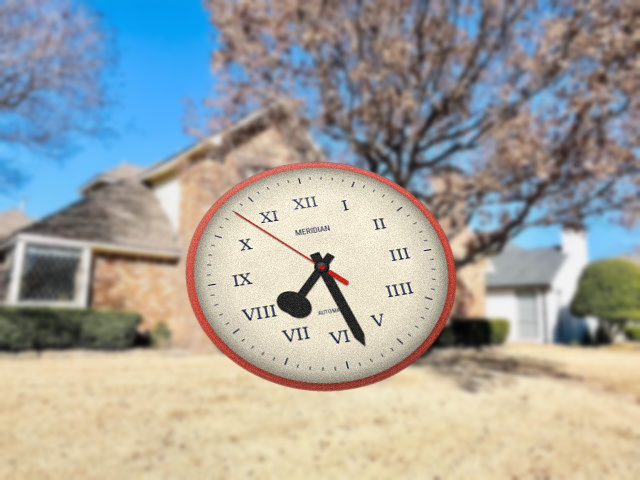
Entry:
7.27.53
